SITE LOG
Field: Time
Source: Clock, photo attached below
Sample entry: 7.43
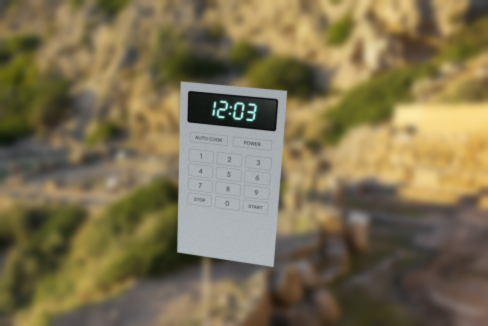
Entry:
12.03
